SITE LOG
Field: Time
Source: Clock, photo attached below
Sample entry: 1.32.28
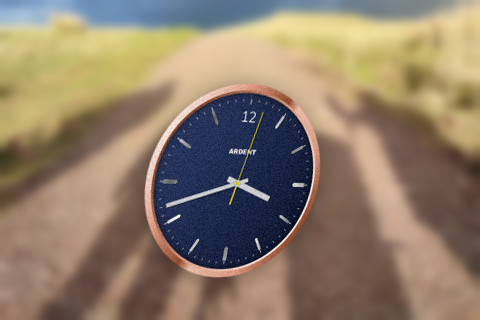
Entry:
3.42.02
